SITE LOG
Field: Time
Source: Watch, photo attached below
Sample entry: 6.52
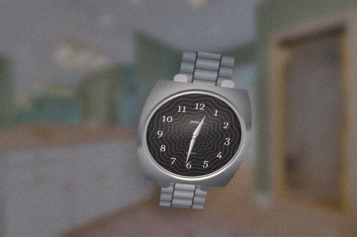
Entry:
12.31
